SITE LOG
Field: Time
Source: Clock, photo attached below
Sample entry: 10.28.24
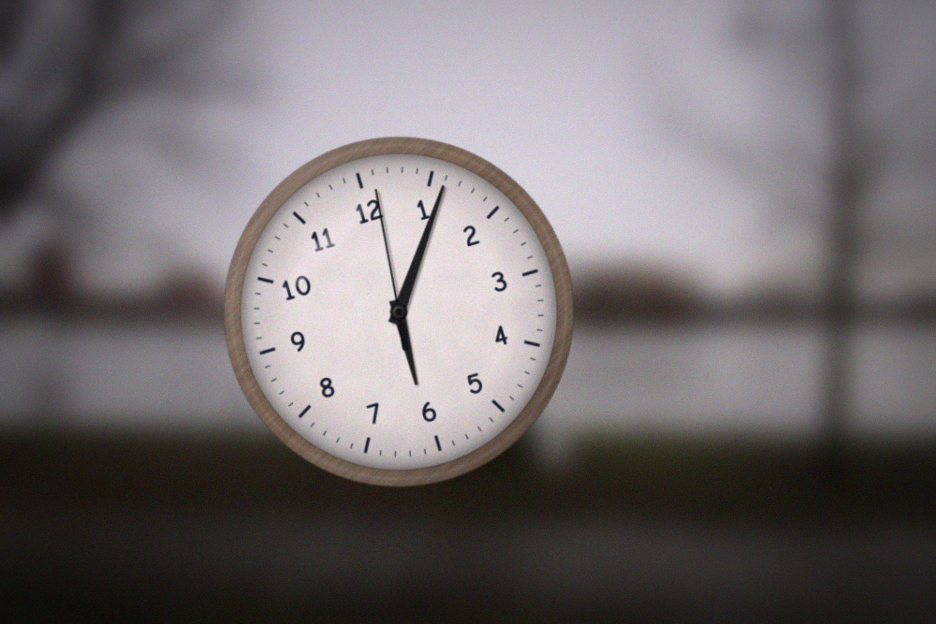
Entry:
6.06.01
